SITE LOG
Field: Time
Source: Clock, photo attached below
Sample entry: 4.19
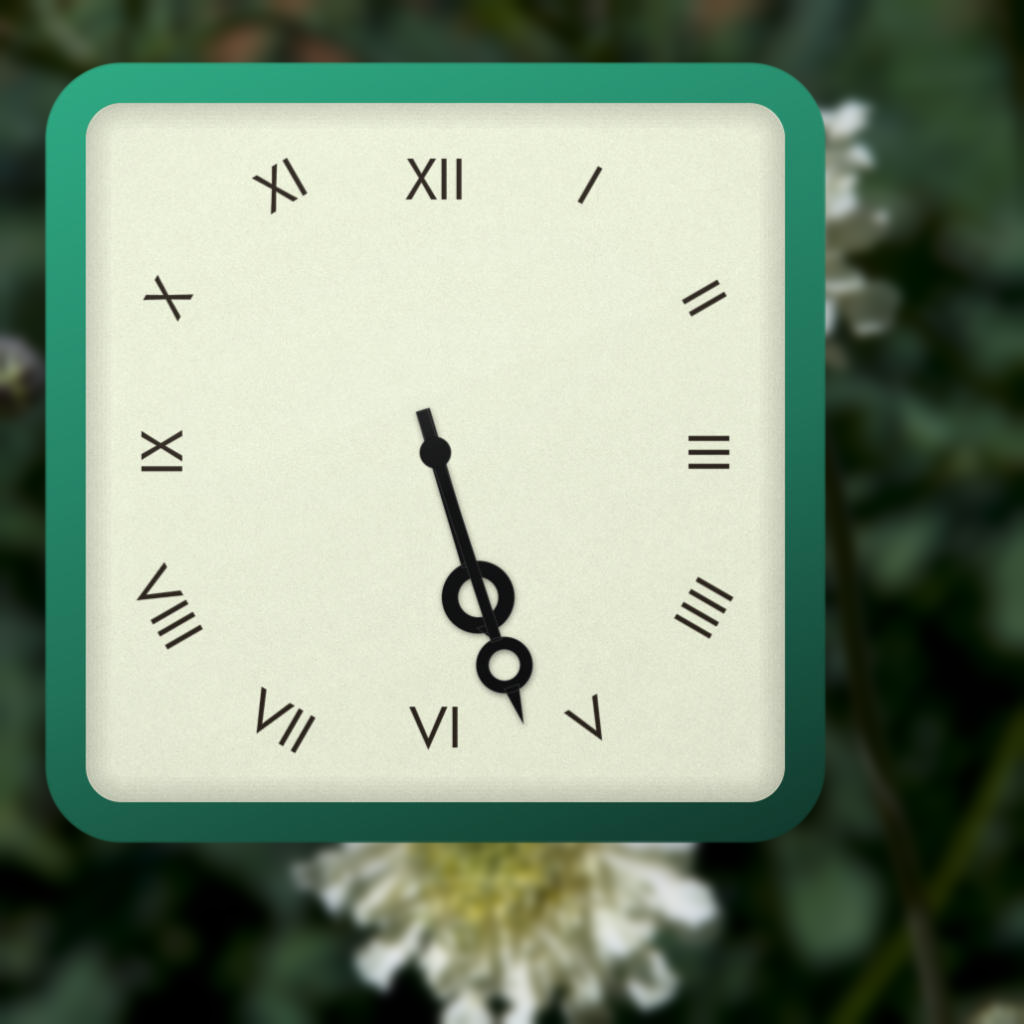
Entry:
5.27
